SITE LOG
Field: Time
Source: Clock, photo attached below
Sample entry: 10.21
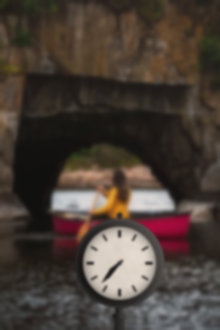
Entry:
7.37
